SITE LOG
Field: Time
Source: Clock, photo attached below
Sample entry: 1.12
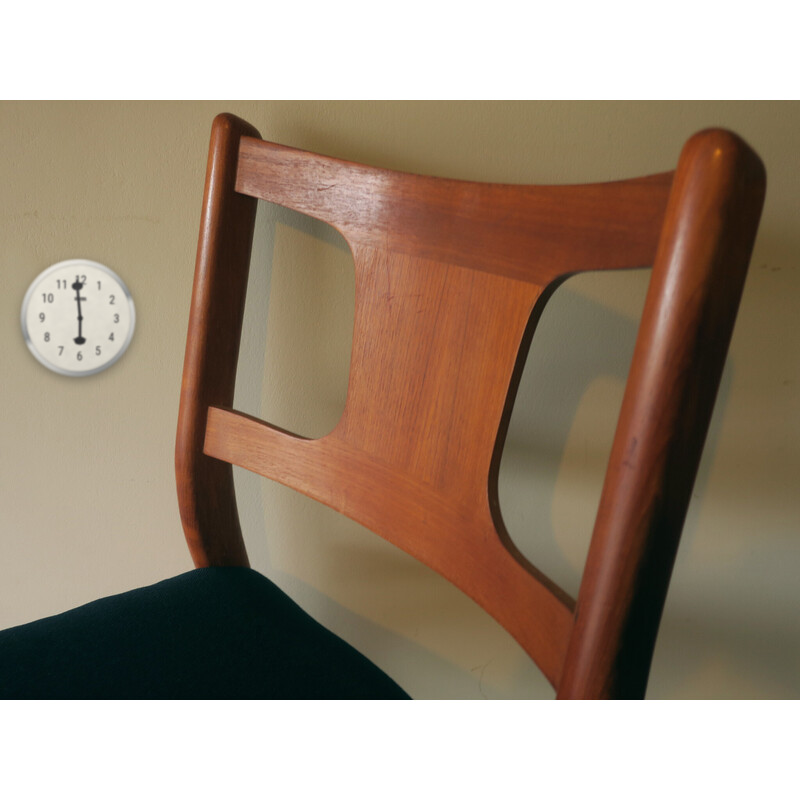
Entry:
5.59
